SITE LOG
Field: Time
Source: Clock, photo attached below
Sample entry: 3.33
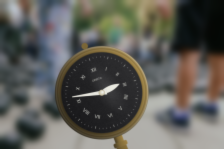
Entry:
2.47
